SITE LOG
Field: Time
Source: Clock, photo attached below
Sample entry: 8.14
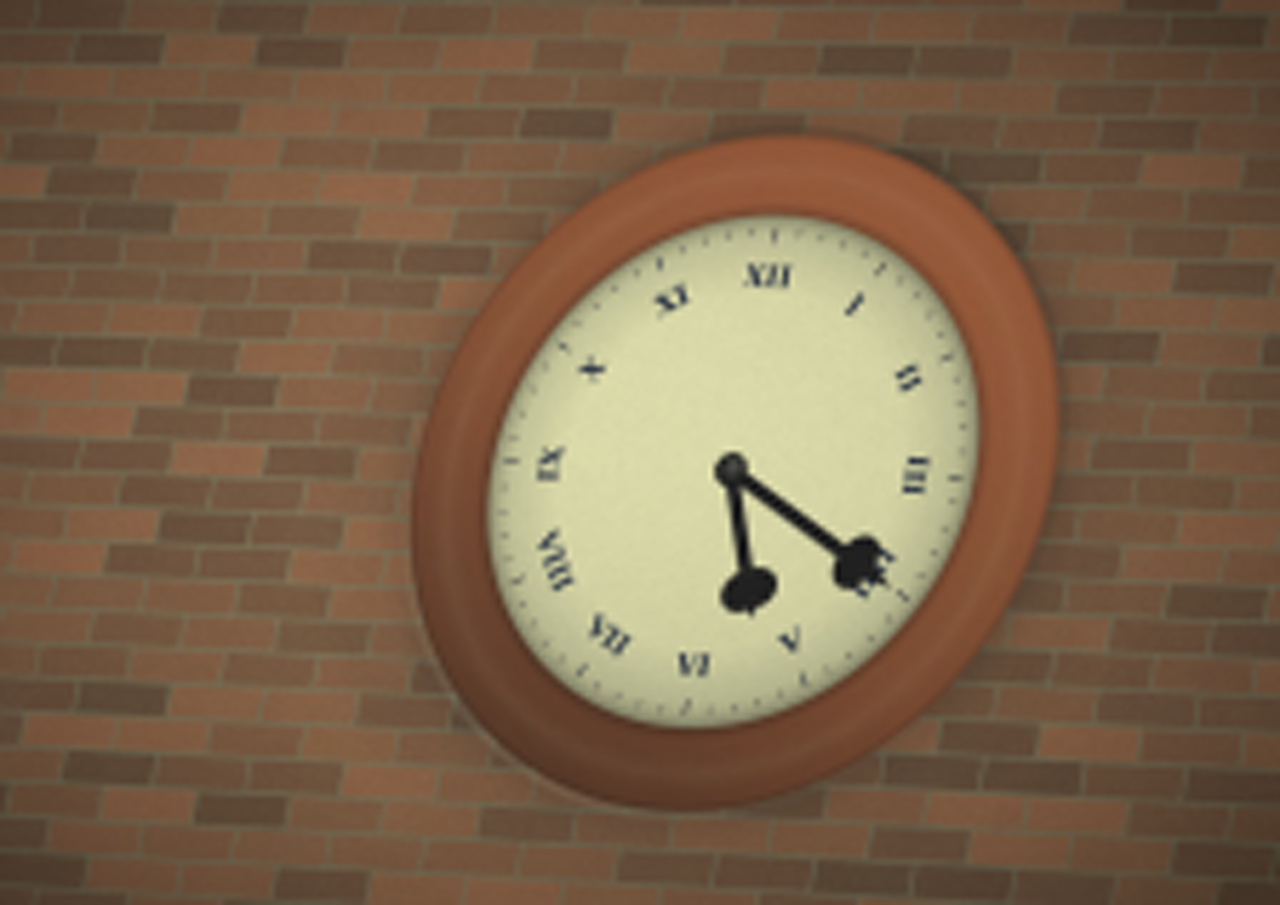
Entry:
5.20
